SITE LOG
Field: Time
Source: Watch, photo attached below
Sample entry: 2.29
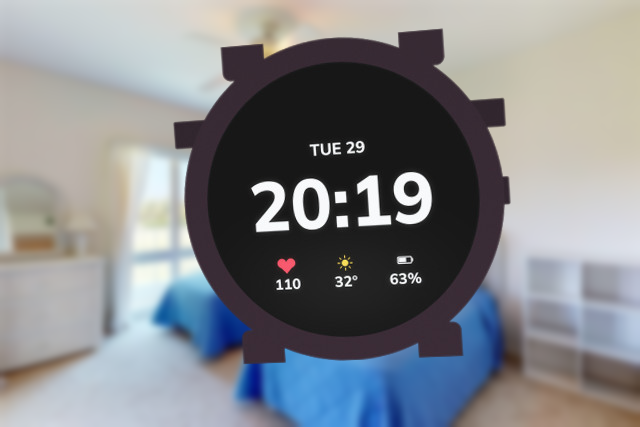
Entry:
20.19
